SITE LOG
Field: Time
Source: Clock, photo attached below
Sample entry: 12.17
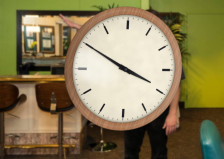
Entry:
3.50
